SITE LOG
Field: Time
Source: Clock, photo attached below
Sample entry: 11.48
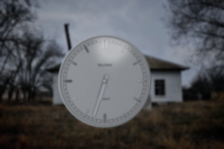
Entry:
6.33
